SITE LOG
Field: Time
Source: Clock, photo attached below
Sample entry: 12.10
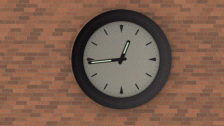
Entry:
12.44
